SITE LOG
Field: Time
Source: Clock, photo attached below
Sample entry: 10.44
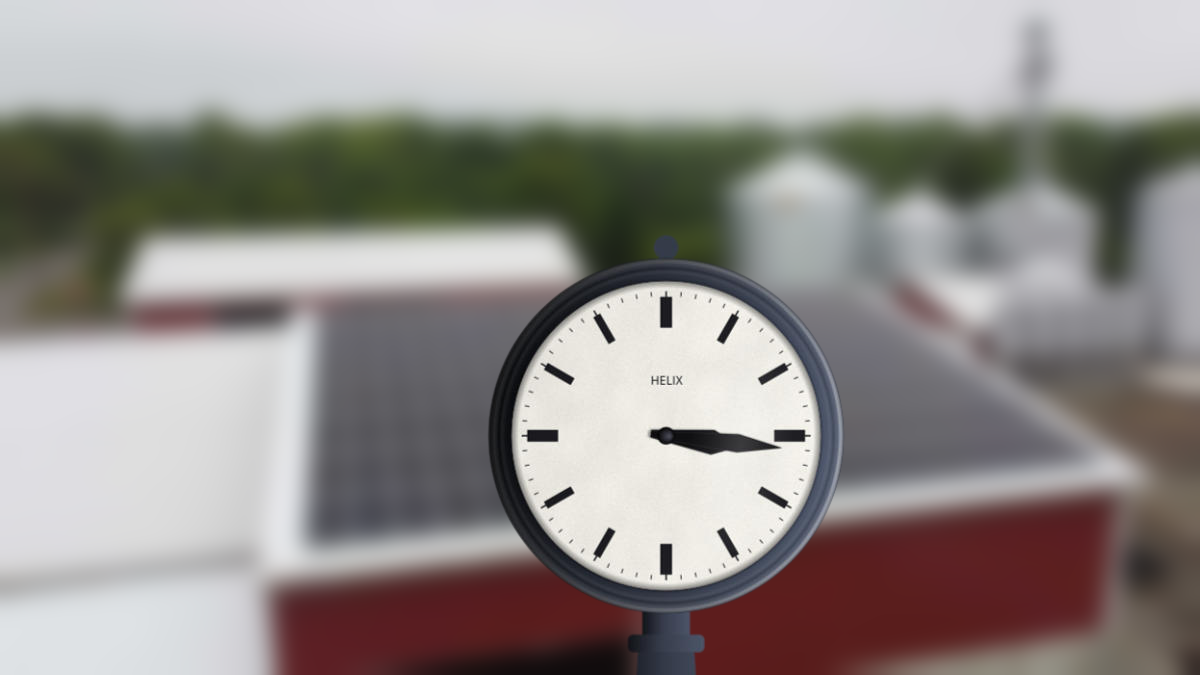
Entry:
3.16
